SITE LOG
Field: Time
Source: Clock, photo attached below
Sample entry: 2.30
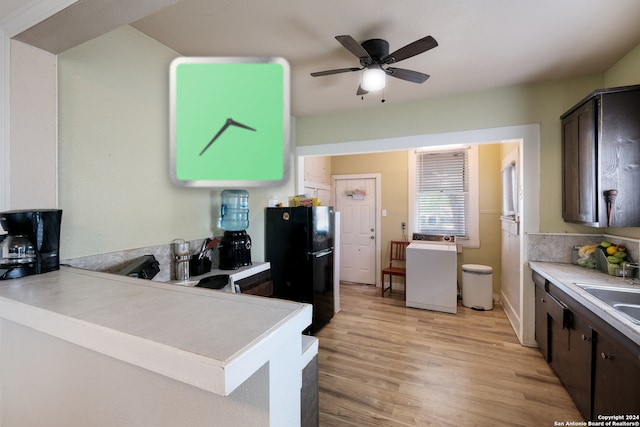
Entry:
3.37
